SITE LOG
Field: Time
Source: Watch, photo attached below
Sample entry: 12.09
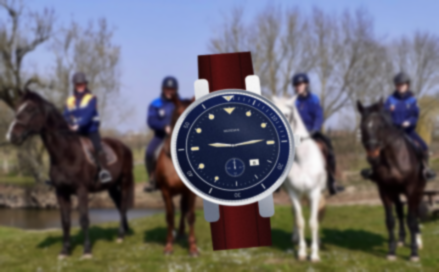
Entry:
9.14
